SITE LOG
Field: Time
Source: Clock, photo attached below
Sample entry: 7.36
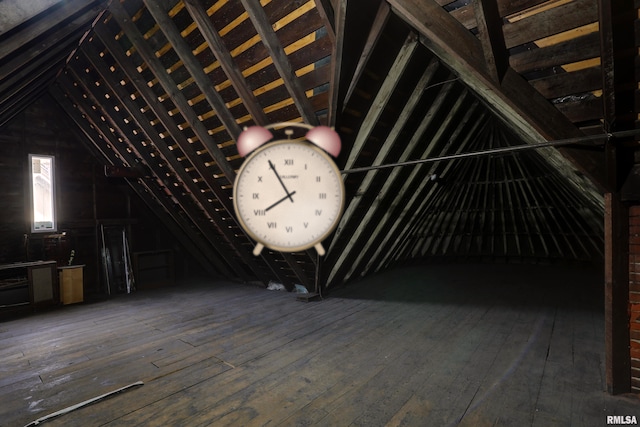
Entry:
7.55
